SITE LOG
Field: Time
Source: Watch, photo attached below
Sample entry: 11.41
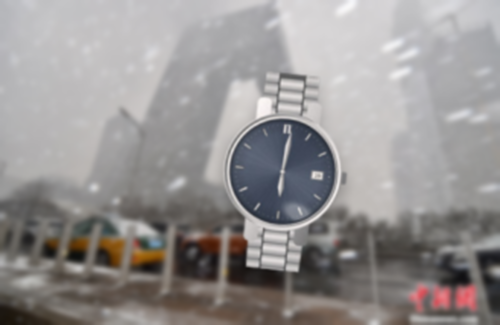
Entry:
6.01
